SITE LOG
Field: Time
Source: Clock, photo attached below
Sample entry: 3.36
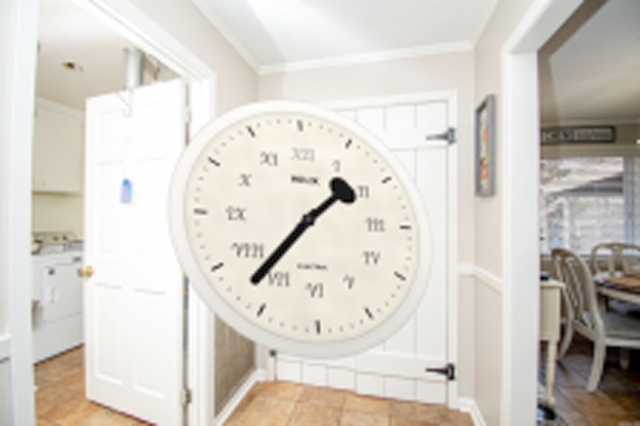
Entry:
1.37
